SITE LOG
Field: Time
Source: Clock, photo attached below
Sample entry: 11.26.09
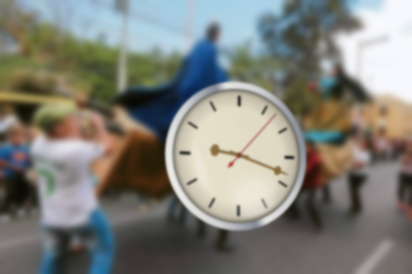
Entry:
9.18.07
